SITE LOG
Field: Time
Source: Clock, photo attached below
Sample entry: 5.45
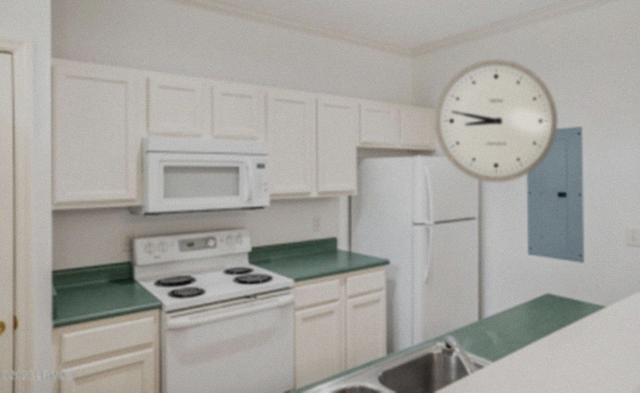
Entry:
8.47
